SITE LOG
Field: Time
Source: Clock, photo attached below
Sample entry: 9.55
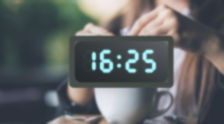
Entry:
16.25
